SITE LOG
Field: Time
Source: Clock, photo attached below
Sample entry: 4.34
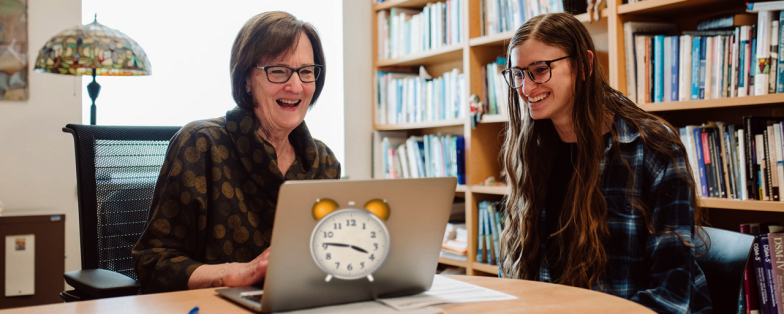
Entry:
3.46
